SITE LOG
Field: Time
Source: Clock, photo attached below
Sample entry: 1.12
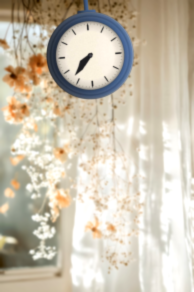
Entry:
7.37
